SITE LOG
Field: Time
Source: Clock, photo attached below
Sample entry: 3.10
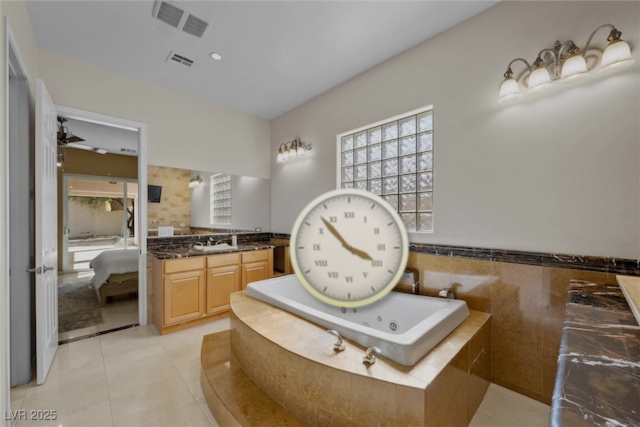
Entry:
3.53
